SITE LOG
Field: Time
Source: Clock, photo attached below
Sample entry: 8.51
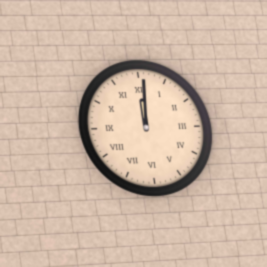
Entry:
12.01
